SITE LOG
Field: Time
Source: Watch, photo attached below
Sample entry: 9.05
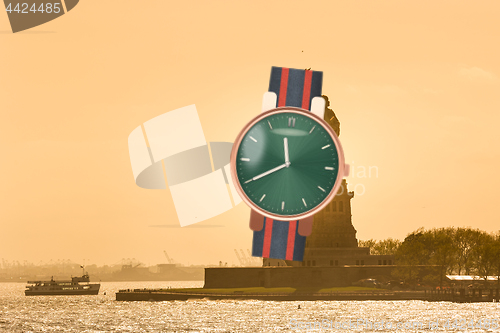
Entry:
11.40
